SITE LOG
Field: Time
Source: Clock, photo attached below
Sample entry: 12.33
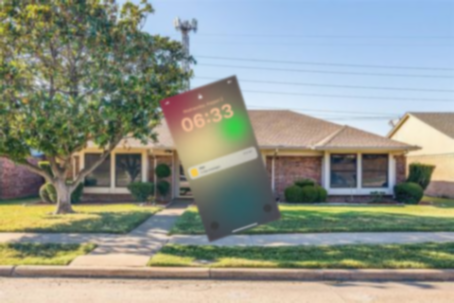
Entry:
6.33
